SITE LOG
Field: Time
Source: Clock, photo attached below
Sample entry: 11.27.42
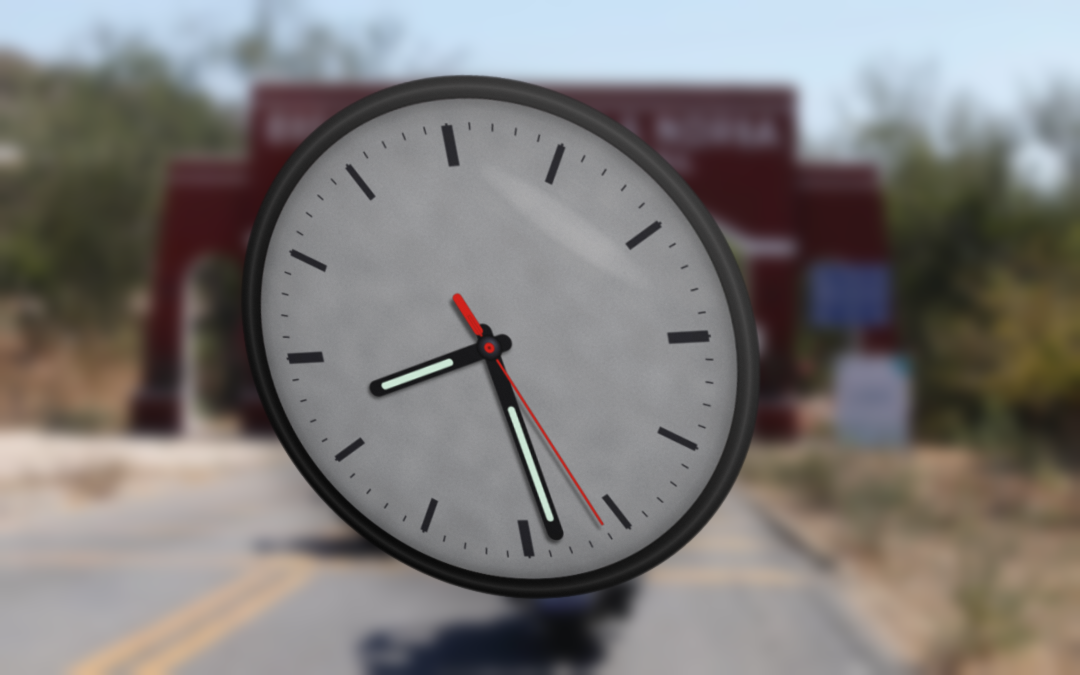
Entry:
8.28.26
